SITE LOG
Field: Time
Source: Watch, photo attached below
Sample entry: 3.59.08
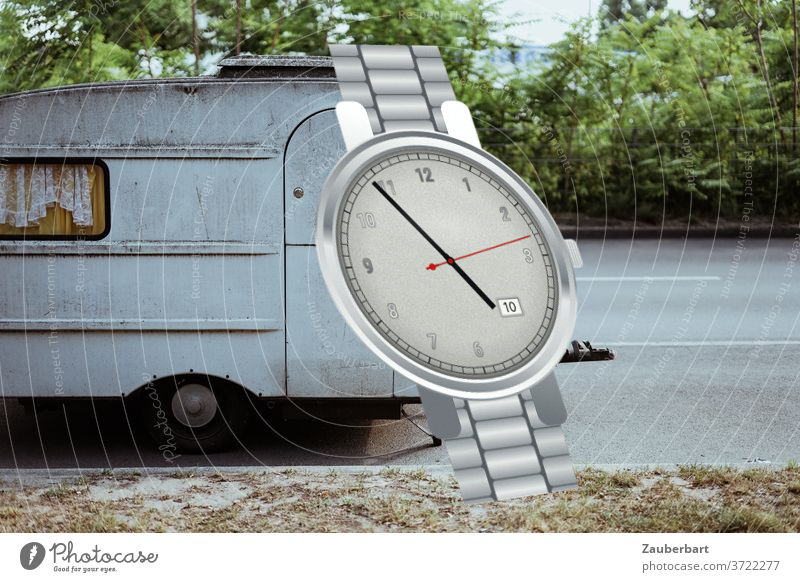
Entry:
4.54.13
